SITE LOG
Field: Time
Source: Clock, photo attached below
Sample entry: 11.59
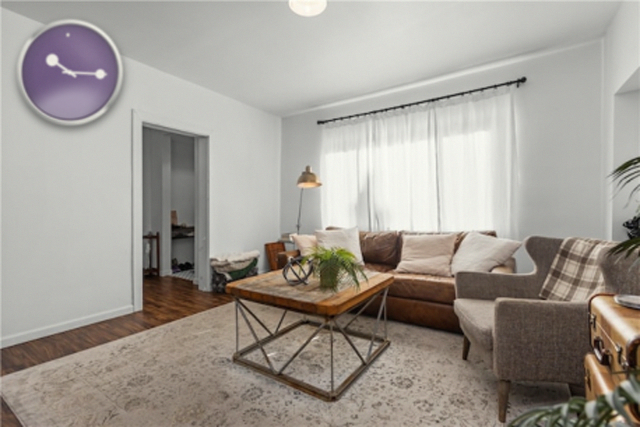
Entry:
10.16
